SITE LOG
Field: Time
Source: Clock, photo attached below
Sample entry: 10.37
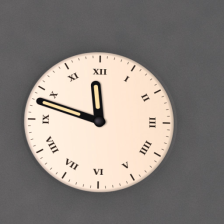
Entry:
11.48
